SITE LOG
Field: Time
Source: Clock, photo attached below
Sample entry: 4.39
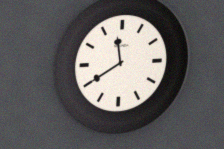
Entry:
11.40
